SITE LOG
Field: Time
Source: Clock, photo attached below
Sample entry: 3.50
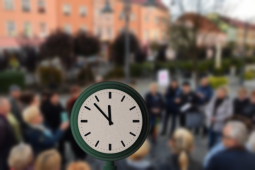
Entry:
11.53
